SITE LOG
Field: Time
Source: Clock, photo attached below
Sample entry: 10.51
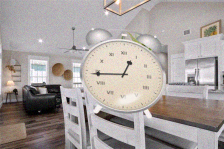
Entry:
12.44
